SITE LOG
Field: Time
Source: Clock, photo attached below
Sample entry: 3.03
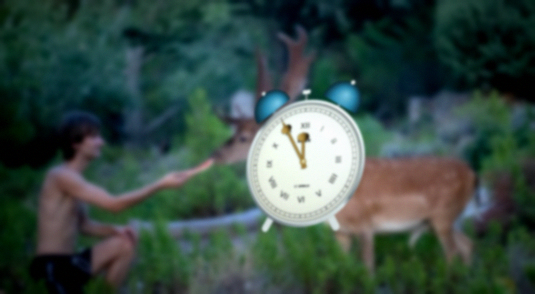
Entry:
11.55
